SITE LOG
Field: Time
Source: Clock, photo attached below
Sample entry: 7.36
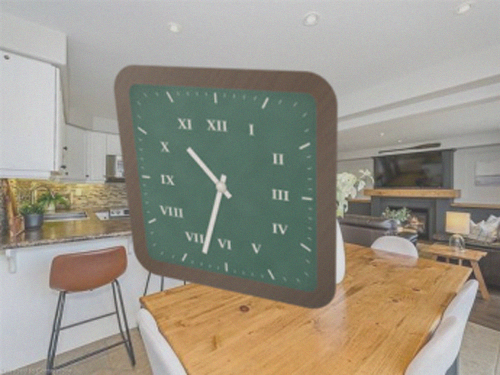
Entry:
10.33
